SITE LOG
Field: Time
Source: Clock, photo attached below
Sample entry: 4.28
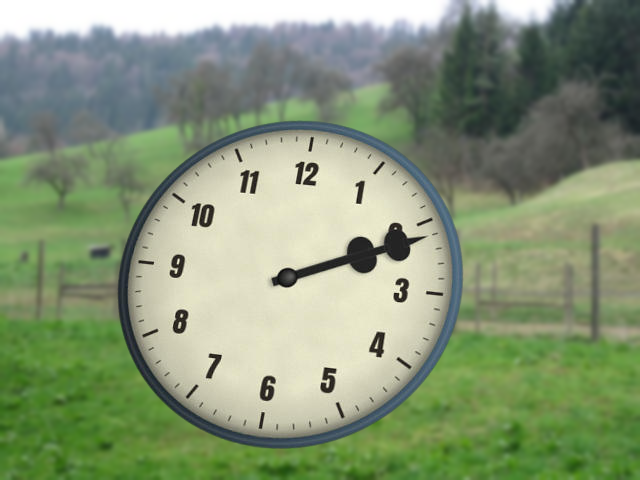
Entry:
2.11
